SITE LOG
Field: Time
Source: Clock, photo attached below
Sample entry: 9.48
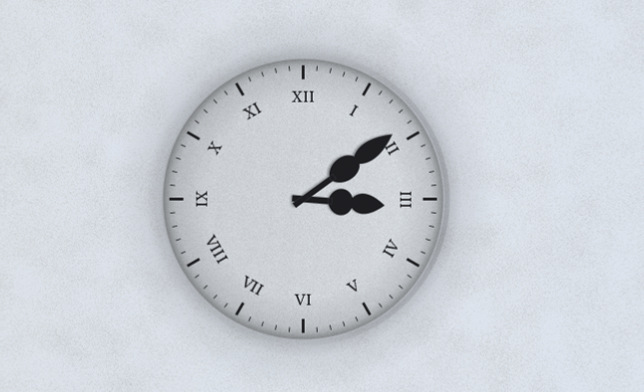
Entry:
3.09
